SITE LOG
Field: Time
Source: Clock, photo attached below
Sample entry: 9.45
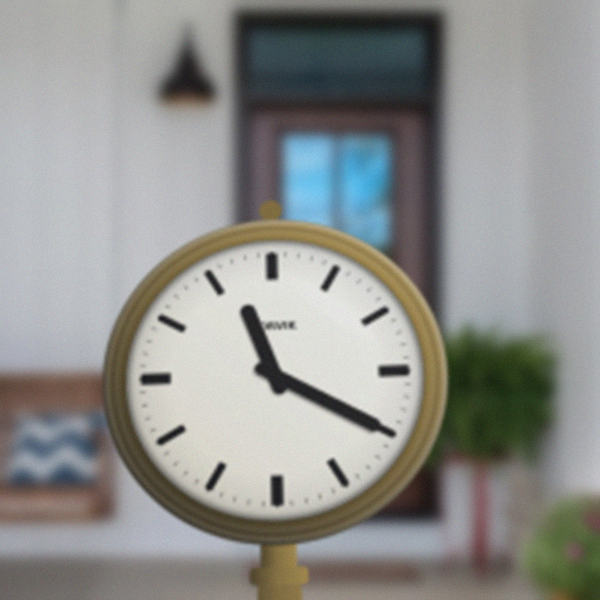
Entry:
11.20
